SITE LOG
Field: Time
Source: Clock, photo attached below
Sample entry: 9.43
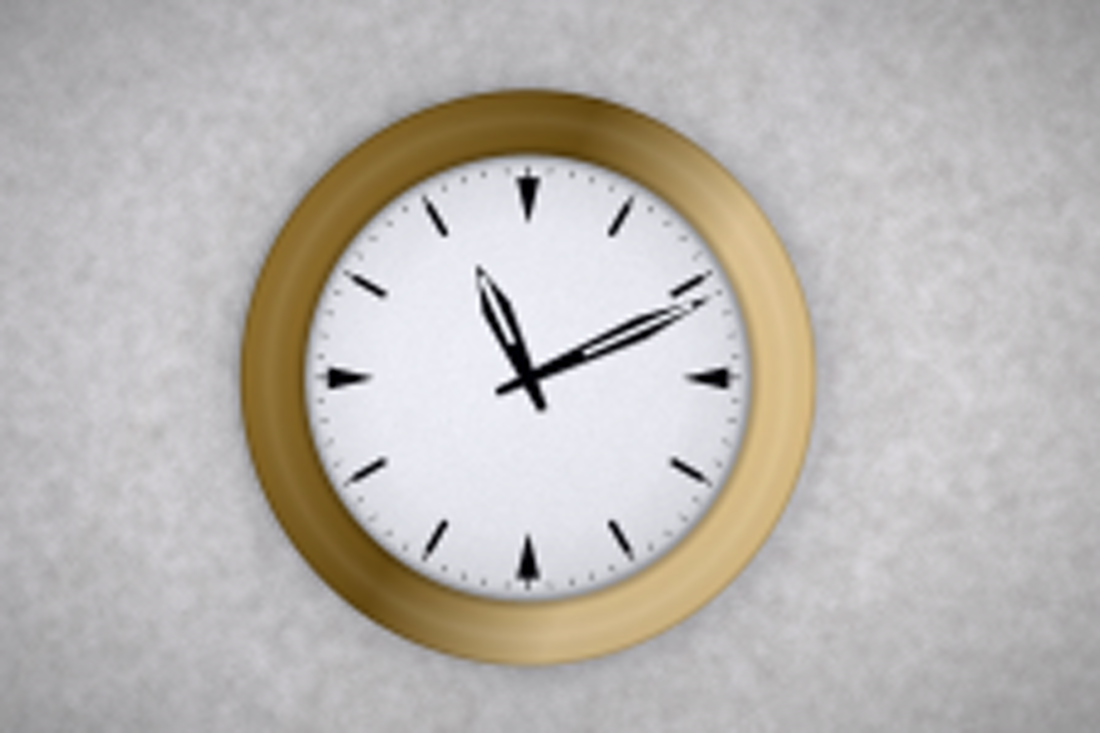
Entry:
11.11
